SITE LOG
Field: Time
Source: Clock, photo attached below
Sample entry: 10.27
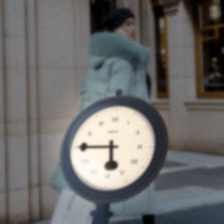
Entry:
5.45
